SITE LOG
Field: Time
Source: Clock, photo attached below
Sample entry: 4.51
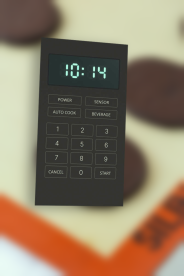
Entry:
10.14
